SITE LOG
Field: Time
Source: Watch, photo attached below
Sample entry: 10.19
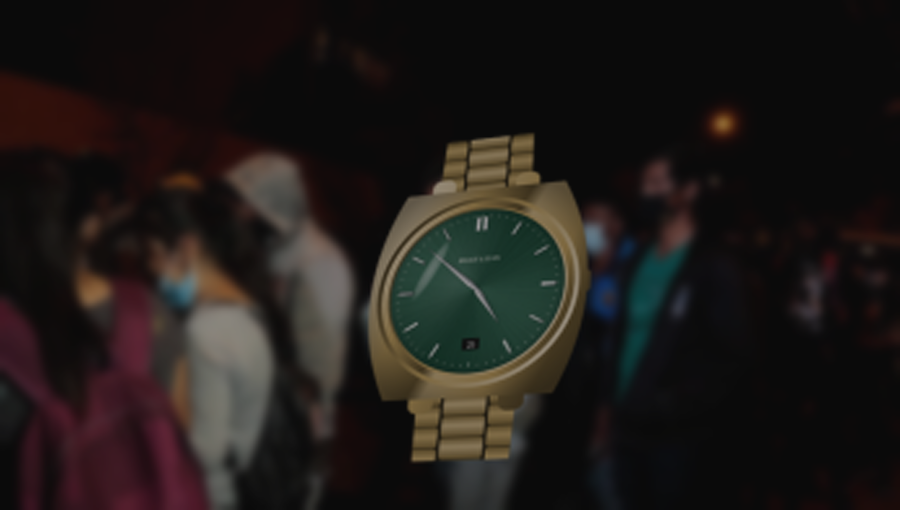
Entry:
4.52
